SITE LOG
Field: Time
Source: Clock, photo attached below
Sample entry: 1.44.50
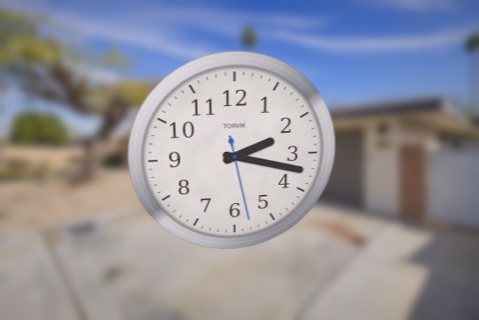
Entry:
2.17.28
